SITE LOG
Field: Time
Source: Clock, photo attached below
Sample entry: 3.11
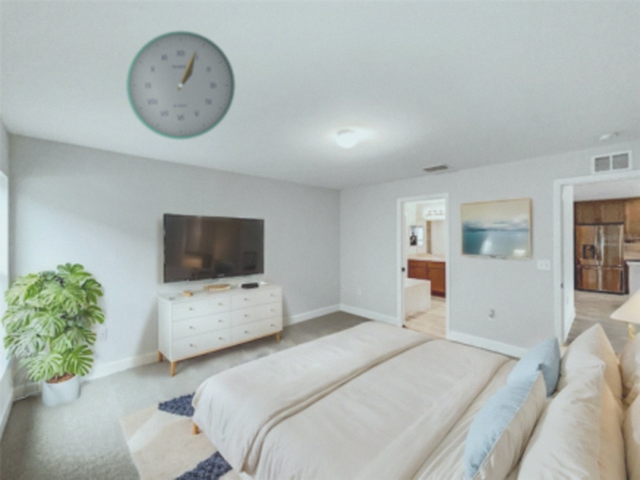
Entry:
1.04
